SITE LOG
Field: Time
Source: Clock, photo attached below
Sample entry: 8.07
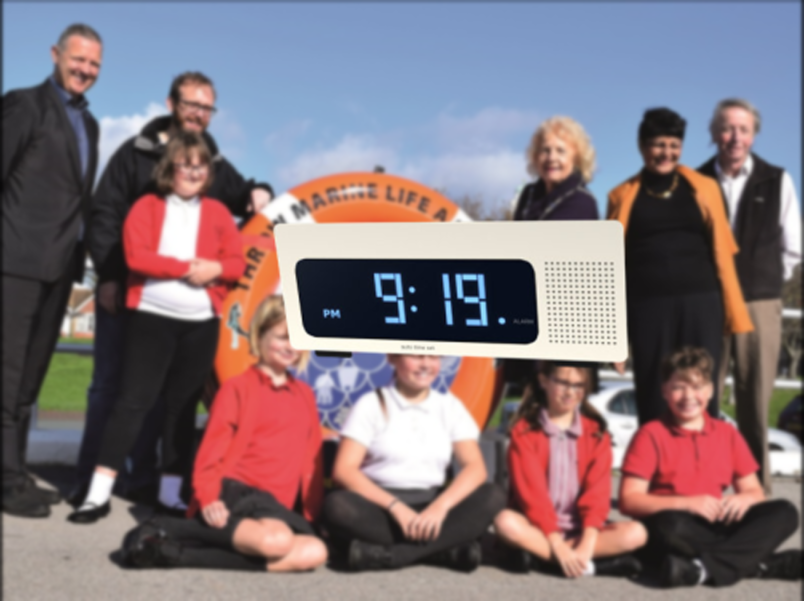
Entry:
9.19
